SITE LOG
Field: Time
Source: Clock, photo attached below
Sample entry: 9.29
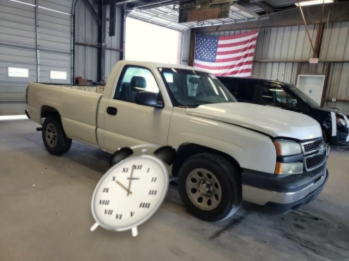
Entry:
9.58
